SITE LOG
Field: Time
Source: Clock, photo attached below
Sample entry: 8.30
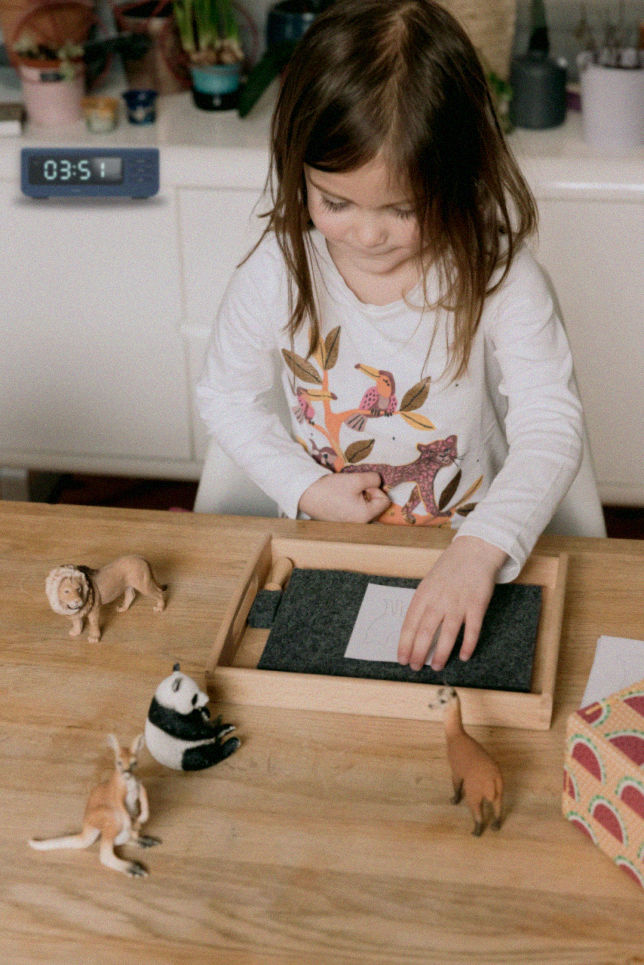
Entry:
3.51
